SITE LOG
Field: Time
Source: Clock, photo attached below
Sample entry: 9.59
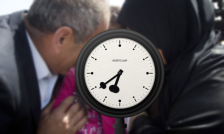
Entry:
6.39
